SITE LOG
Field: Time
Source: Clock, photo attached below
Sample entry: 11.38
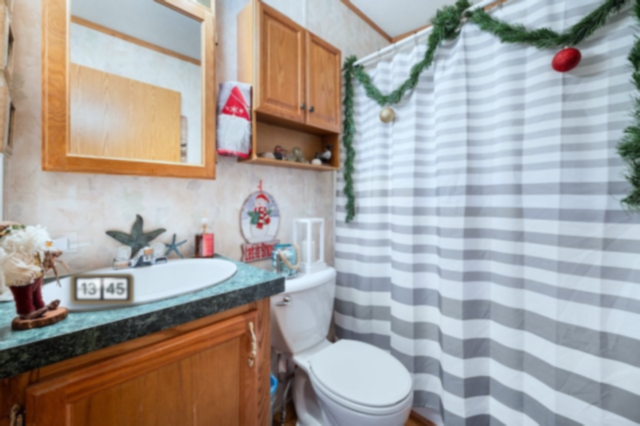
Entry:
13.45
